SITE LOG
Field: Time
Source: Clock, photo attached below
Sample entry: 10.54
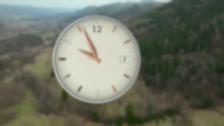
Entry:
9.56
